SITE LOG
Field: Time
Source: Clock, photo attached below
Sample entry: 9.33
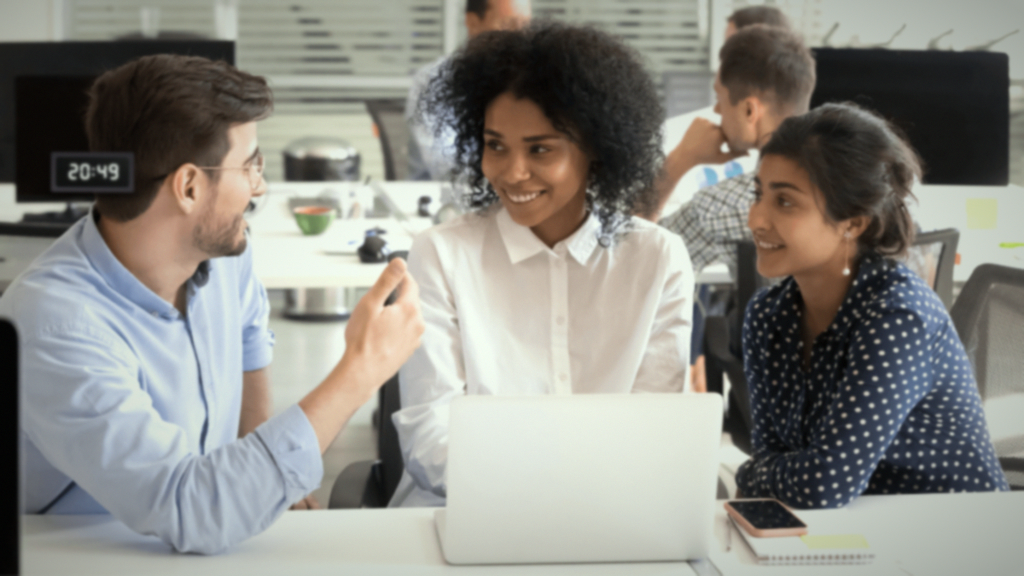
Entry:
20.49
